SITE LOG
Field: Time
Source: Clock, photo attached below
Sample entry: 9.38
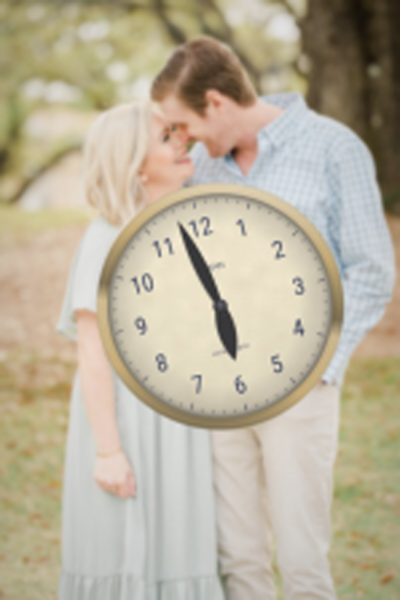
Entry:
5.58
